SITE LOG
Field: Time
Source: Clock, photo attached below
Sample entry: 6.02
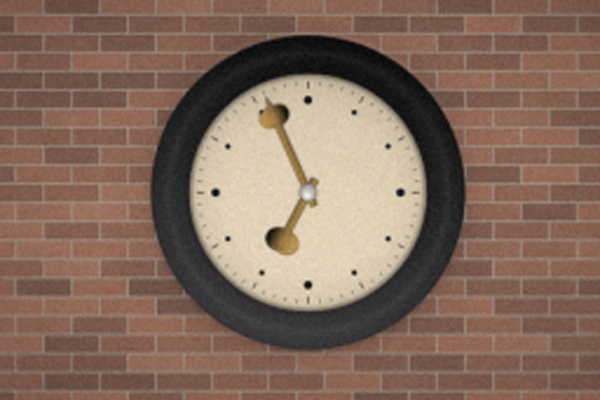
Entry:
6.56
